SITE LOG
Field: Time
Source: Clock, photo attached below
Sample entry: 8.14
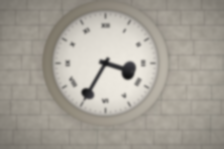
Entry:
3.35
